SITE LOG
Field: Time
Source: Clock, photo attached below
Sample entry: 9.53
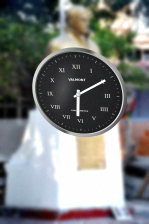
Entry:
6.10
